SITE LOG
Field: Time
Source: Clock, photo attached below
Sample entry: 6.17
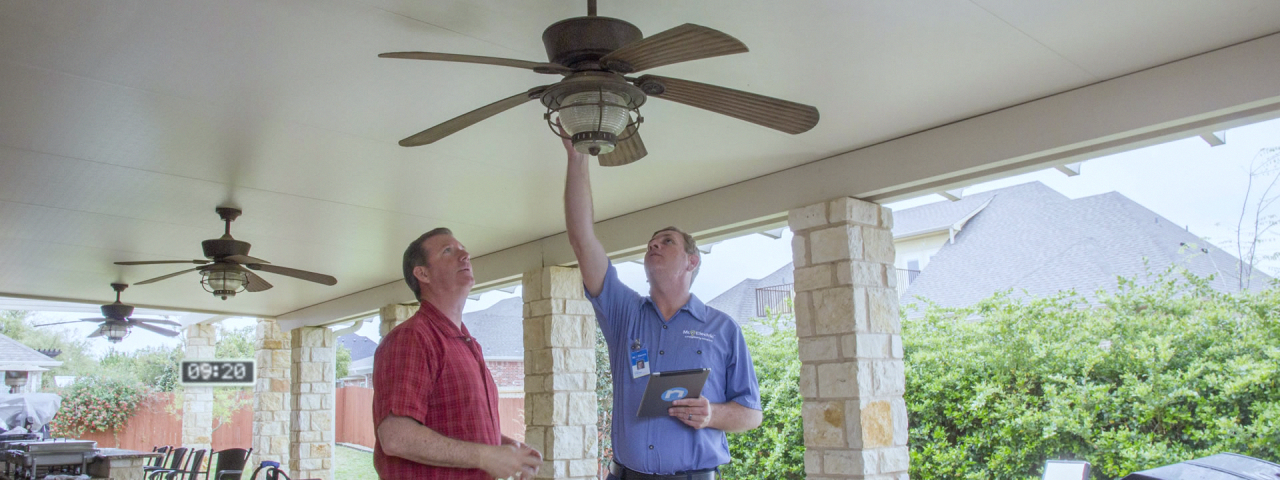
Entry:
9.20
